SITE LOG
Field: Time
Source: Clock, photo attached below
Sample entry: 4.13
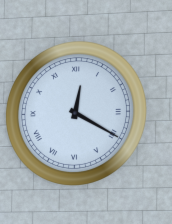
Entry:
12.20
